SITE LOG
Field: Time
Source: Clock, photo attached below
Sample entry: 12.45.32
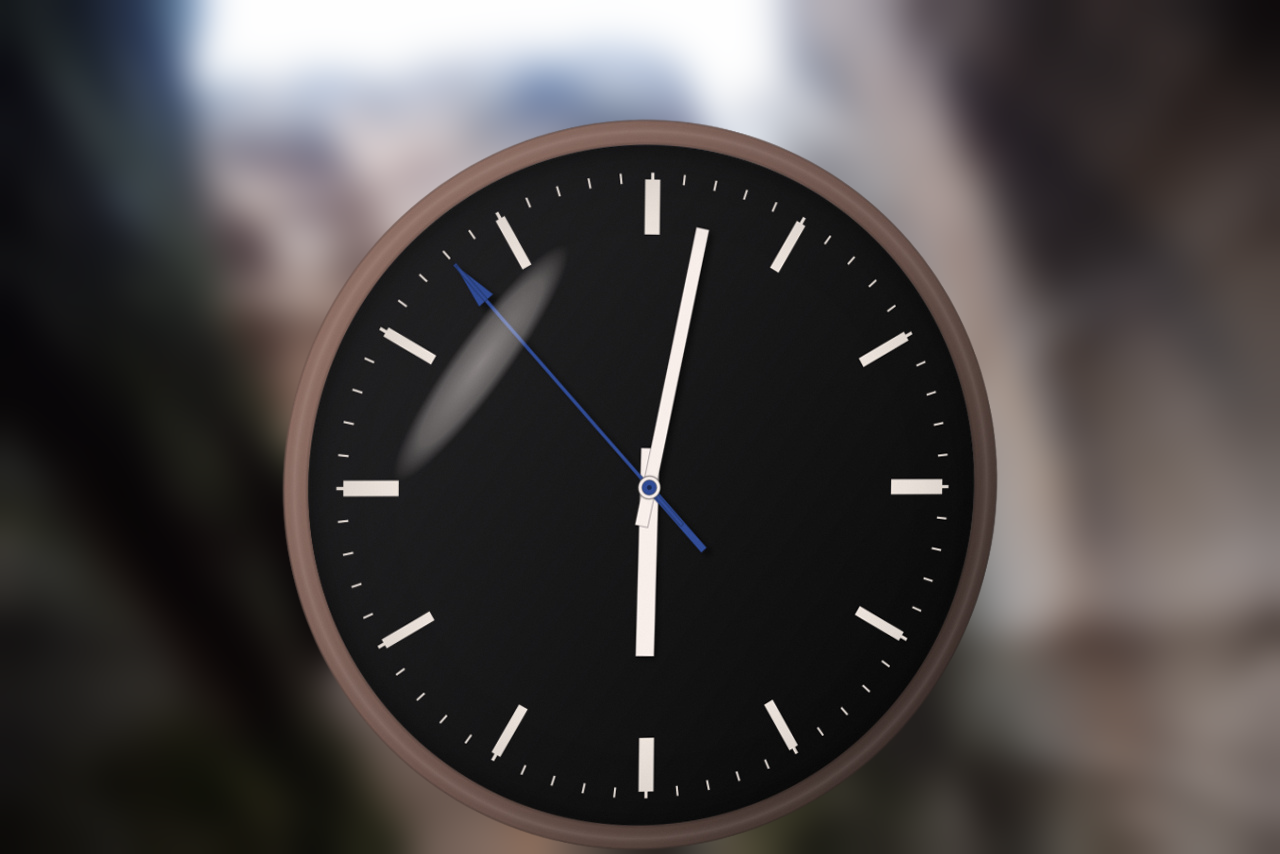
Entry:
6.01.53
